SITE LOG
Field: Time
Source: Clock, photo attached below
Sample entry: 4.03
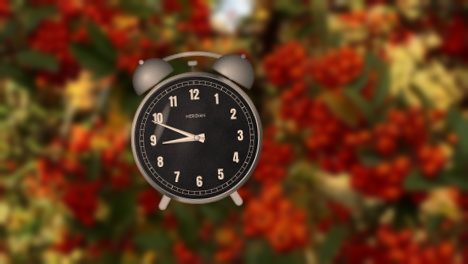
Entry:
8.49
